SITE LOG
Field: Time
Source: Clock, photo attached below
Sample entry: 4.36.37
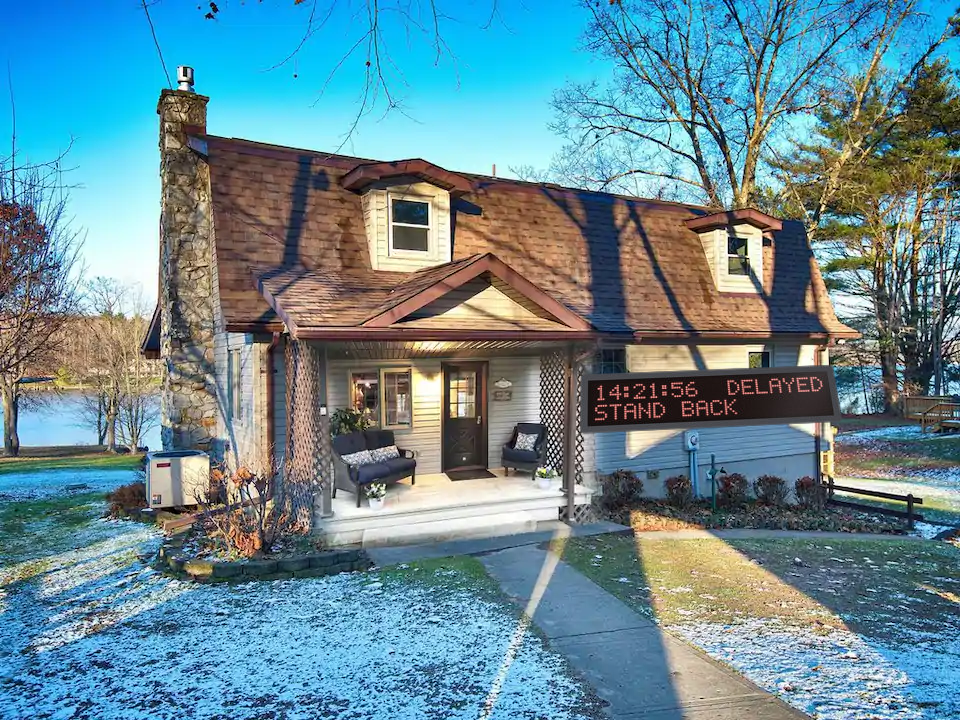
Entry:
14.21.56
